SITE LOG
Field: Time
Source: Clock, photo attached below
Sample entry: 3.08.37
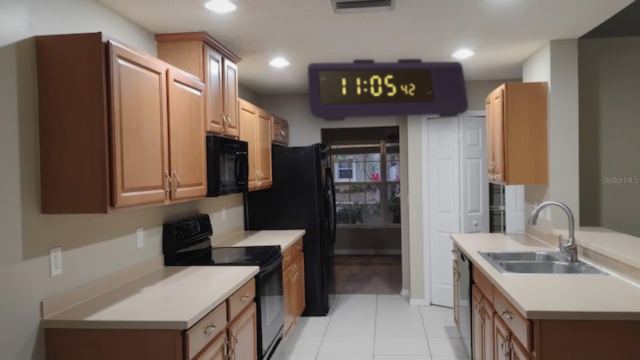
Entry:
11.05.42
